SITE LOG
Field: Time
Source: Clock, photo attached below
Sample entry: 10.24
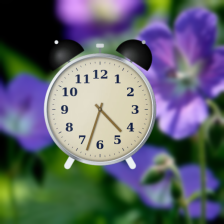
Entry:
4.33
